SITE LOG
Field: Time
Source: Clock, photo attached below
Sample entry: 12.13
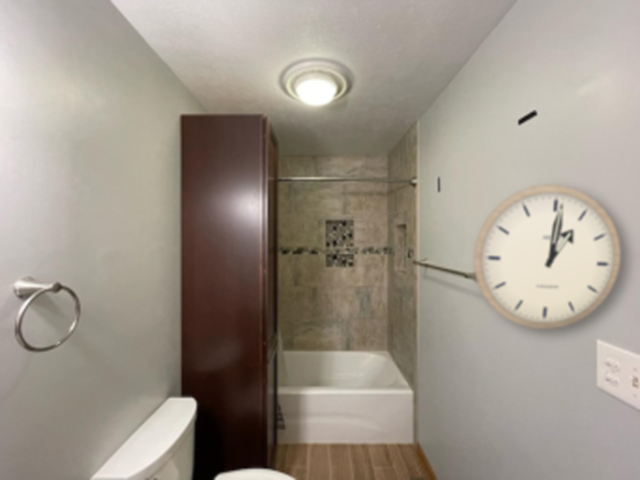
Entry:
1.01
